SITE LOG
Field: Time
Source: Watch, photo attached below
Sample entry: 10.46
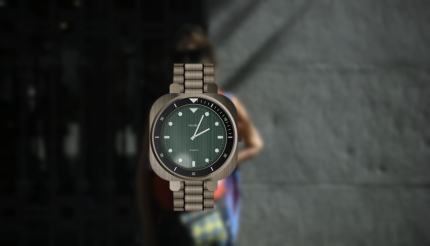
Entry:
2.04
